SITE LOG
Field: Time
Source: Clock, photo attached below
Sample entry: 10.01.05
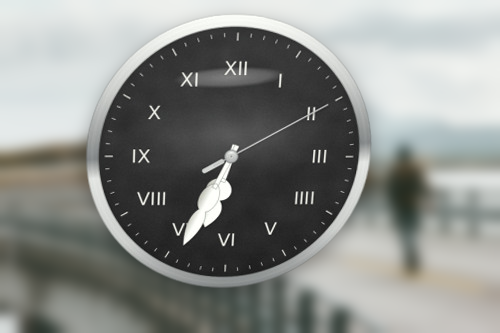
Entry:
6.34.10
